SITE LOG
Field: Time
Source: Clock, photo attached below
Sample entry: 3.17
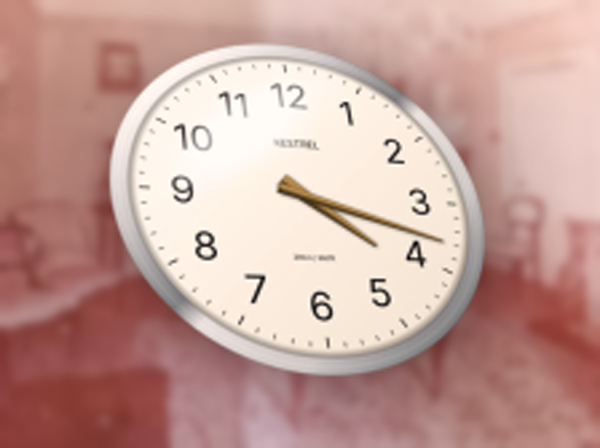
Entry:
4.18
